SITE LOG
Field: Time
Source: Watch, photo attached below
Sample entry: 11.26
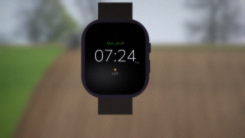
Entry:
7.24
